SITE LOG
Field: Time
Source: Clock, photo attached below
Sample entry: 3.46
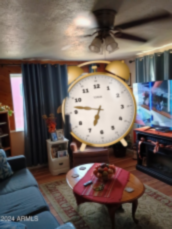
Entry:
6.47
